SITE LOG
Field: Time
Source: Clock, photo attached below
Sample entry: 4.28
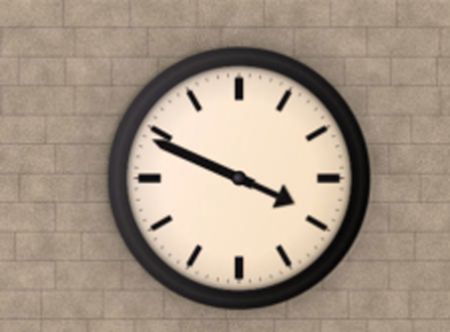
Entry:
3.49
